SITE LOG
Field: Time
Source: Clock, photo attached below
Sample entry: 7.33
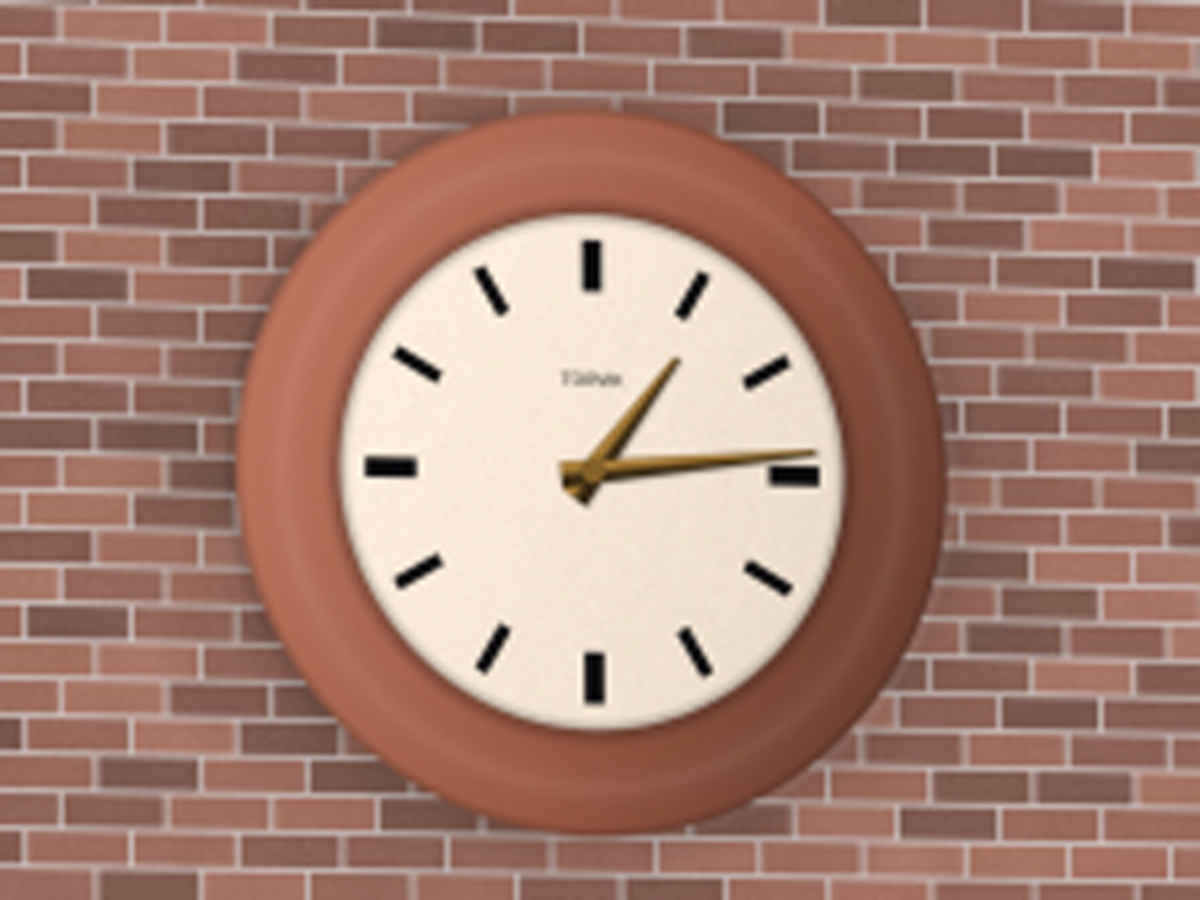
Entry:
1.14
